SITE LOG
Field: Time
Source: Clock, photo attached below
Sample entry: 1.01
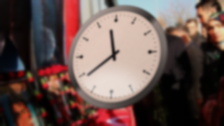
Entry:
11.39
